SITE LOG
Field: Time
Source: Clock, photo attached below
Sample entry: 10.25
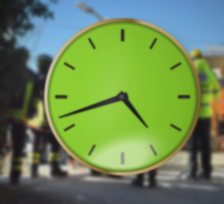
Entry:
4.42
